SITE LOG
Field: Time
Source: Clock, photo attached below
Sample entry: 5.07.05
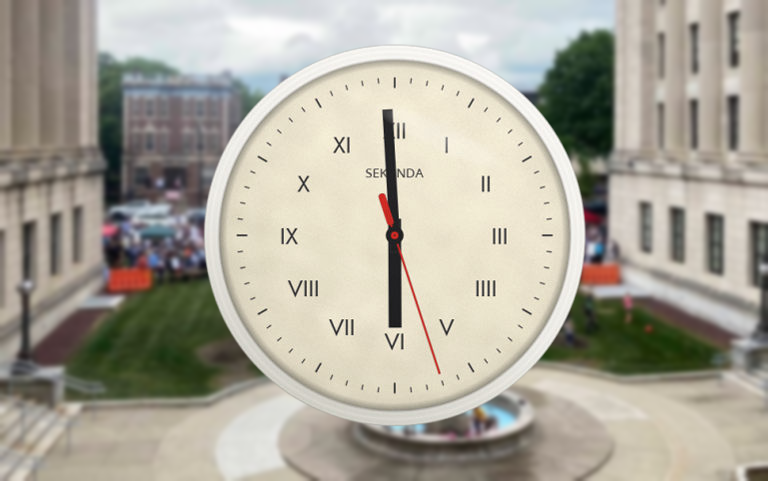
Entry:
5.59.27
